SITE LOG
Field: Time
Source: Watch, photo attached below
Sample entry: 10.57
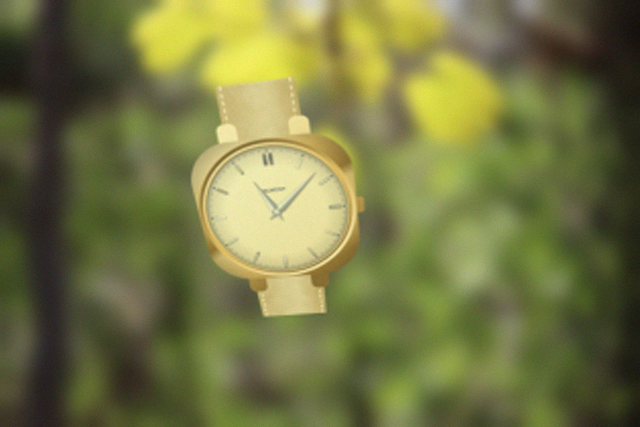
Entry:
11.08
